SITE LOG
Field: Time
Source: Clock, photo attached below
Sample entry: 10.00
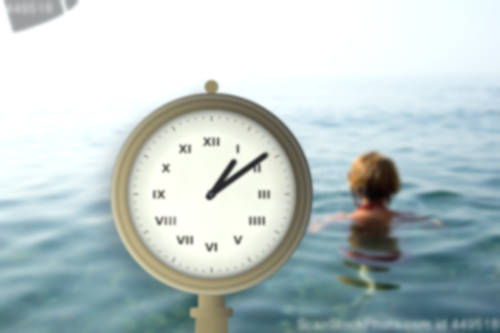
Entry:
1.09
